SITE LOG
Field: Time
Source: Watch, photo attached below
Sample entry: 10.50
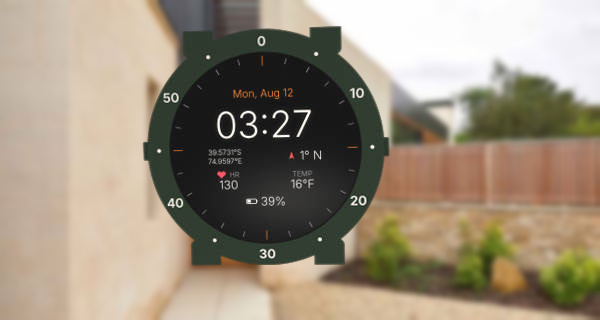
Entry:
3.27
